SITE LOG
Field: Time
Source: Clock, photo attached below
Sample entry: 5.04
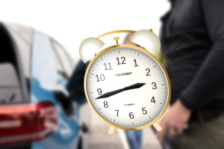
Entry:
2.43
